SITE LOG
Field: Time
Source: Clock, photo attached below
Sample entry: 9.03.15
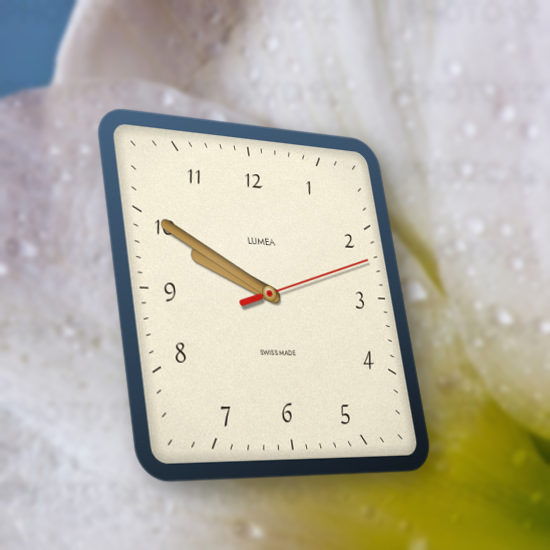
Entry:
9.50.12
